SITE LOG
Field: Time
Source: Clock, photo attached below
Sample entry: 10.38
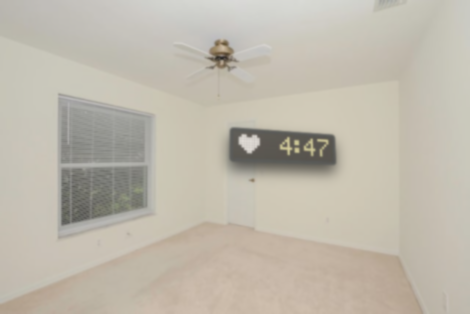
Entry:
4.47
